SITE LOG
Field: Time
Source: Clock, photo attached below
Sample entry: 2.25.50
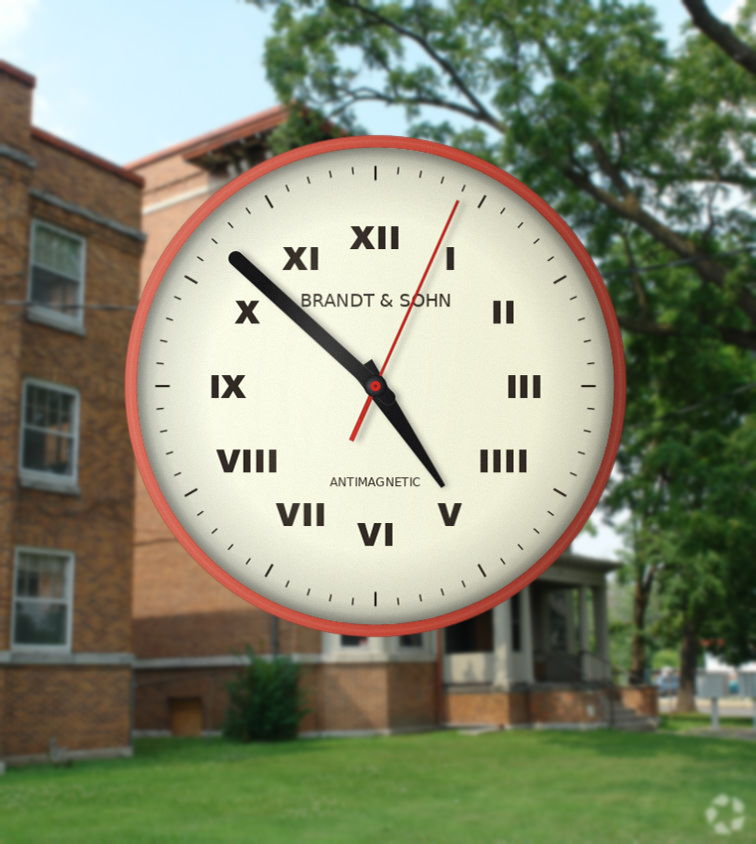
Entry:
4.52.04
